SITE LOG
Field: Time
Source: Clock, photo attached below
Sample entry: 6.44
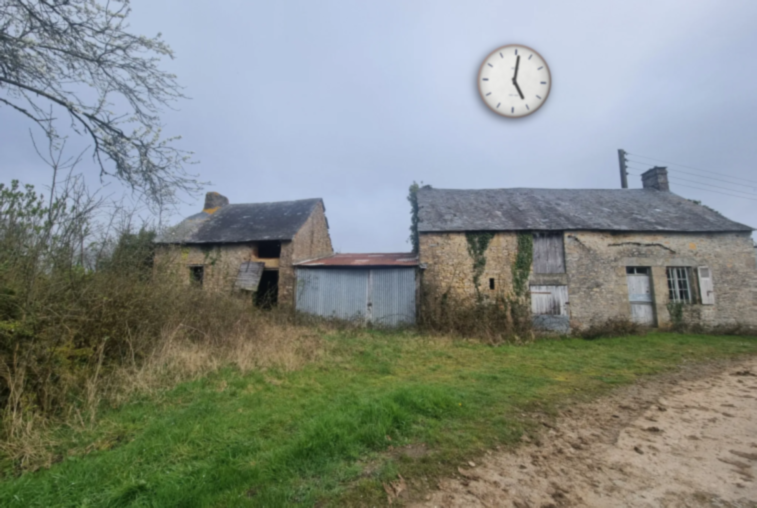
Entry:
5.01
